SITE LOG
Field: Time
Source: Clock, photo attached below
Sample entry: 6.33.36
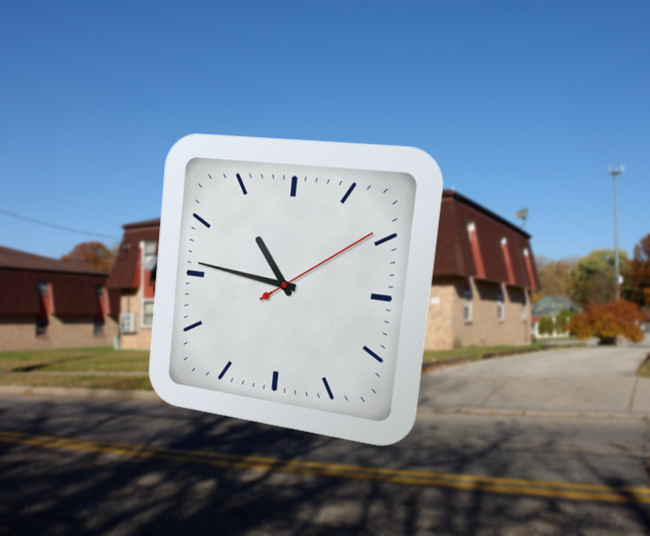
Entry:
10.46.09
